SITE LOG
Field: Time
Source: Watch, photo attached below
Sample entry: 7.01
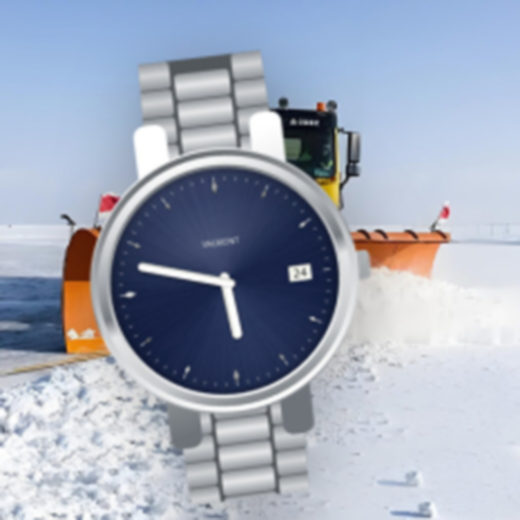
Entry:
5.48
